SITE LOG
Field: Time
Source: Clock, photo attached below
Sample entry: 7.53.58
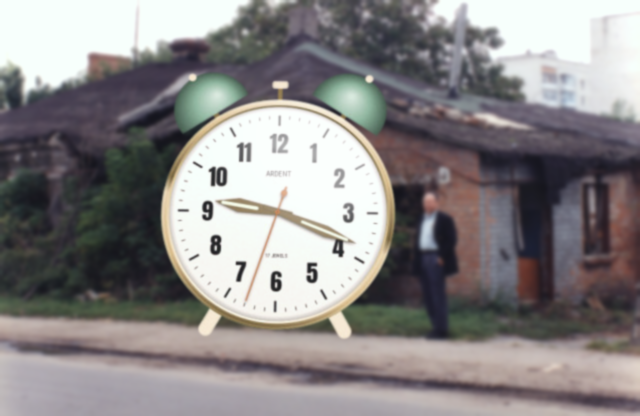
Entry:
9.18.33
